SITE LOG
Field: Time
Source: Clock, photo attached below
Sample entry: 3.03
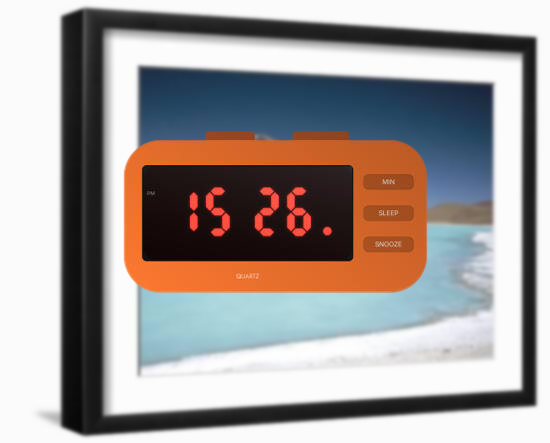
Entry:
15.26
